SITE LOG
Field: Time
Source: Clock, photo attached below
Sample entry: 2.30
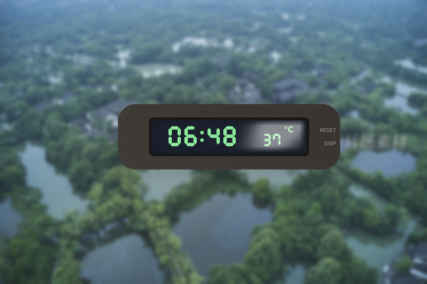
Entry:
6.48
